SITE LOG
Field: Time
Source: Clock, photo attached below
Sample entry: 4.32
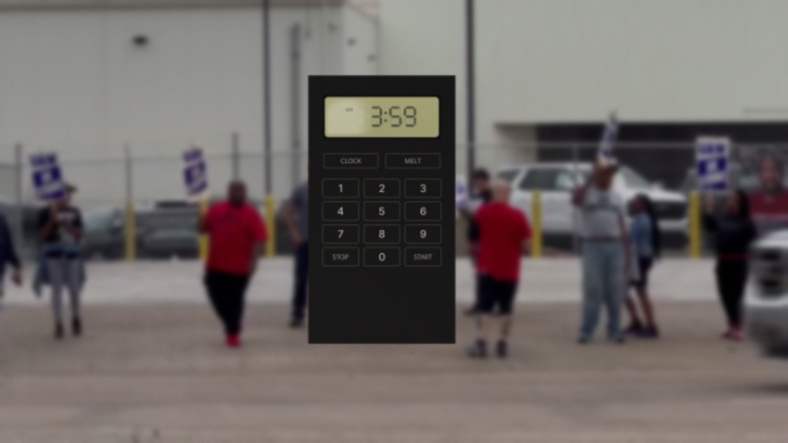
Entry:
3.59
